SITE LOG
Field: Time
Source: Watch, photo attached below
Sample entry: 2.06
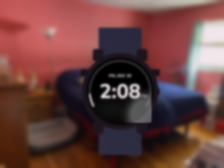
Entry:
2.08
